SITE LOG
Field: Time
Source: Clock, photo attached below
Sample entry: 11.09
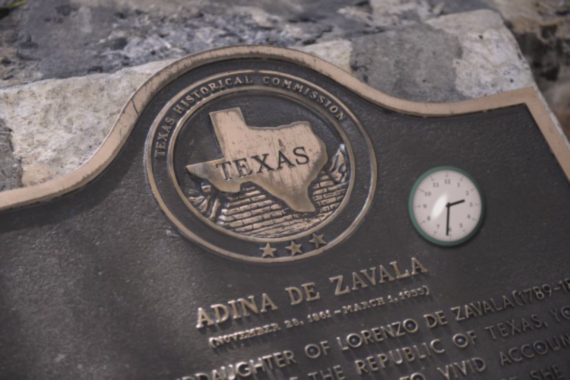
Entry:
2.31
